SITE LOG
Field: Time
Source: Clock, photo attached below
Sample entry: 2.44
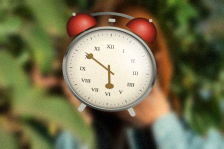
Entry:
5.51
